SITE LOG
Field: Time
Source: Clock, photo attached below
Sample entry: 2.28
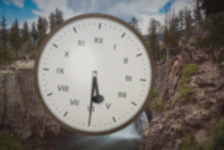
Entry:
5.30
